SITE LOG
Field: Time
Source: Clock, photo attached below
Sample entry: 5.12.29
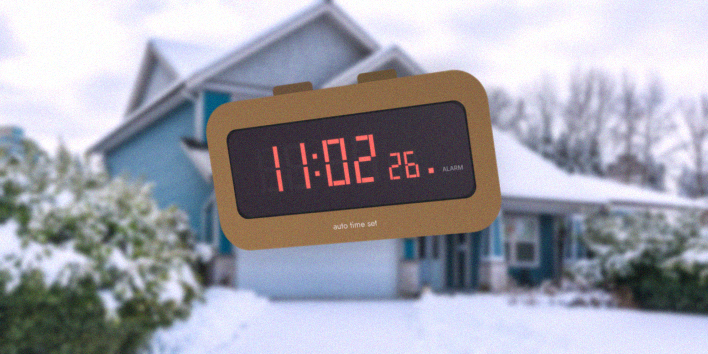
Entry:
11.02.26
